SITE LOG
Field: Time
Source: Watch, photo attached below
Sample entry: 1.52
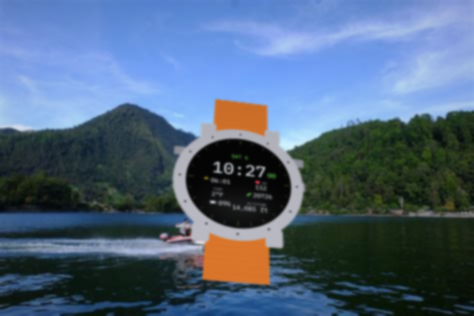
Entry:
10.27
